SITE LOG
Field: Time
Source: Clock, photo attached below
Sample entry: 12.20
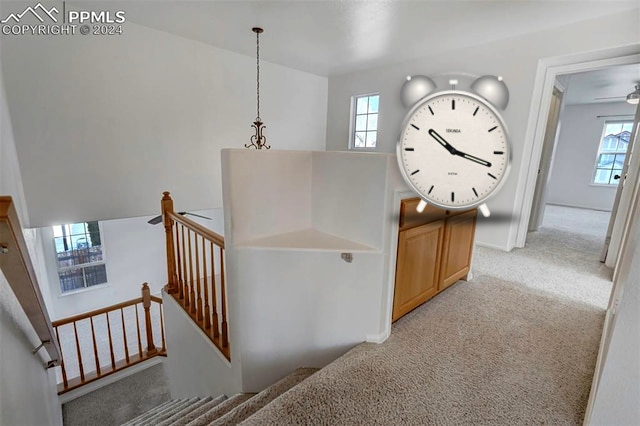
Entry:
10.18
